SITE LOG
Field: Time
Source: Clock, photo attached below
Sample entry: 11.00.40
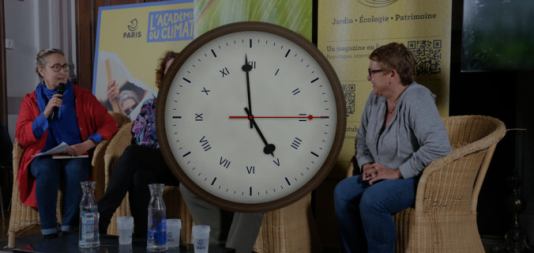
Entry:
4.59.15
